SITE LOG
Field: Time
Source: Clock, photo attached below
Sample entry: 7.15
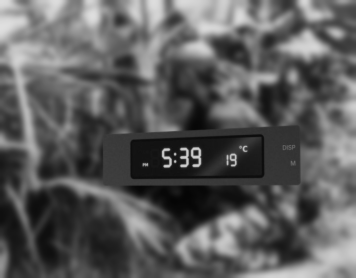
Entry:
5.39
